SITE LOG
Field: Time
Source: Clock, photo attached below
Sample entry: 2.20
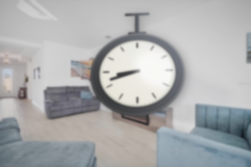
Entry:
8.42
